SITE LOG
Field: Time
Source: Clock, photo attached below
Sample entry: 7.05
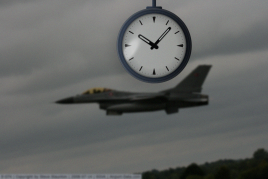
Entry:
10.07
